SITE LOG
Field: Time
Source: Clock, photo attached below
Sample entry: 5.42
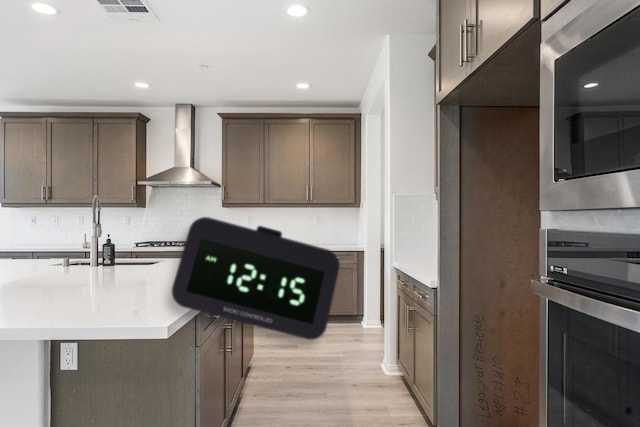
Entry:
12.15
